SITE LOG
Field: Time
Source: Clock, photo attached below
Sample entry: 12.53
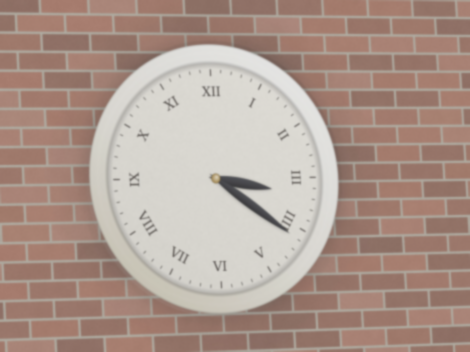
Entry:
3.21
